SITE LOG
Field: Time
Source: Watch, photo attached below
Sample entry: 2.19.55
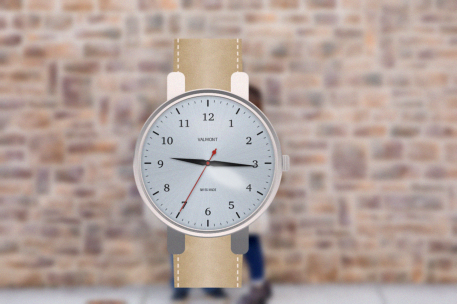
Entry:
9.15.35
